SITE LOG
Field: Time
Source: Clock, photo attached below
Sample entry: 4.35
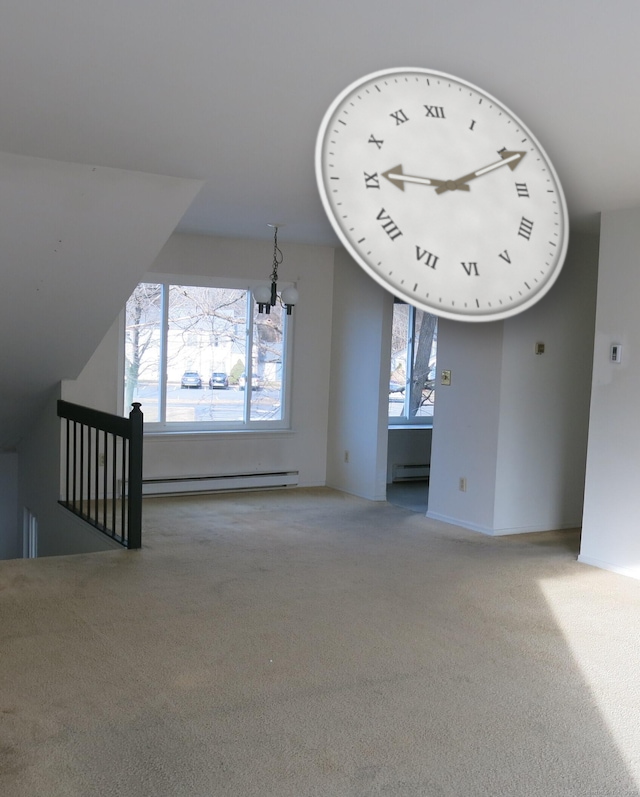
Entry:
9.11
